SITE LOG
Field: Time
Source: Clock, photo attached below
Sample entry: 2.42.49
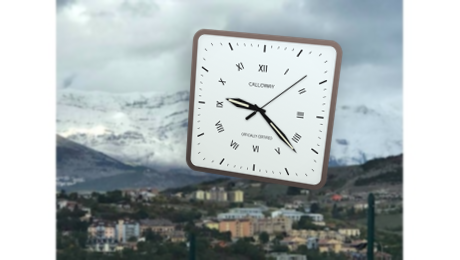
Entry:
9.22.08
